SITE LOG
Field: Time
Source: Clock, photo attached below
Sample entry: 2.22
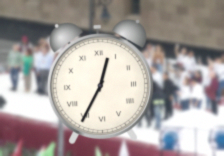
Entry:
12.35
